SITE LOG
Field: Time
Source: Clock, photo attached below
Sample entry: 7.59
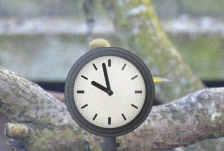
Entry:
9.58
